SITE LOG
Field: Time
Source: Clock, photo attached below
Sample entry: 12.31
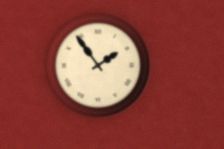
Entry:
1.54
